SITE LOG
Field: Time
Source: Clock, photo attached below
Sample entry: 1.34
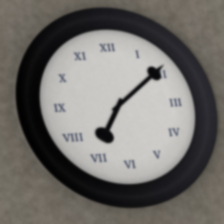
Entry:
7.09
